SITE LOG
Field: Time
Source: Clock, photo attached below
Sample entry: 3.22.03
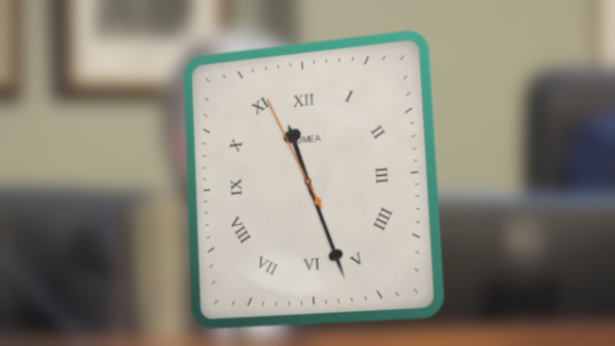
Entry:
11.26.56
